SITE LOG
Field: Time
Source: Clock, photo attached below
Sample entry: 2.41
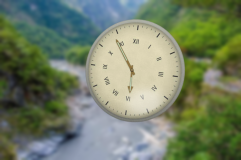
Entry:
5.54
